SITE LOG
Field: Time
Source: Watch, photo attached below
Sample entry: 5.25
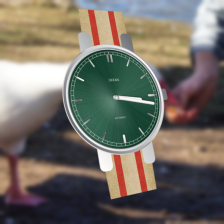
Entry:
3.17
